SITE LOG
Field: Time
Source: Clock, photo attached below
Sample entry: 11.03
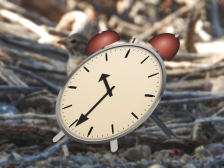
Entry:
10.34
